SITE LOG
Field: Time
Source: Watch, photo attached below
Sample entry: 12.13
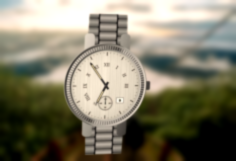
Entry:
6.54
